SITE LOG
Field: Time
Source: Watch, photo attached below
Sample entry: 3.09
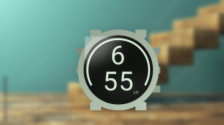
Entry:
6.55
